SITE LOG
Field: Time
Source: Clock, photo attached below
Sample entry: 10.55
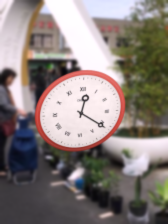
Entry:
12.21
